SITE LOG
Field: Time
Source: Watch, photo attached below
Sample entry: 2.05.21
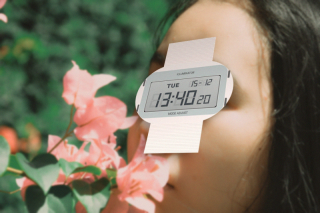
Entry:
13.40.20
